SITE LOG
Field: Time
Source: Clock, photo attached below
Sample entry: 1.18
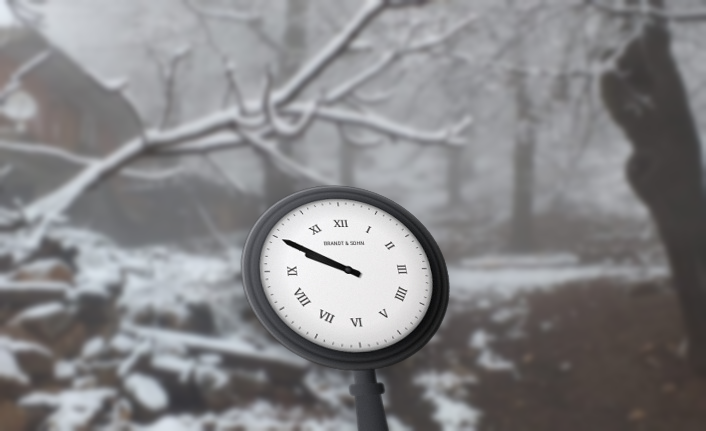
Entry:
9.50
